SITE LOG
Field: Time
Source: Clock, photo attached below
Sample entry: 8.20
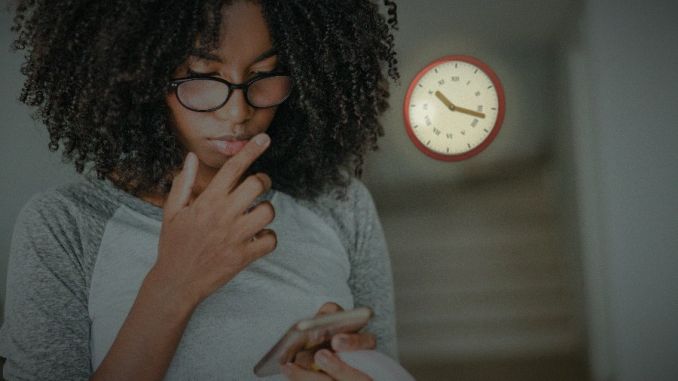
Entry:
10.17
